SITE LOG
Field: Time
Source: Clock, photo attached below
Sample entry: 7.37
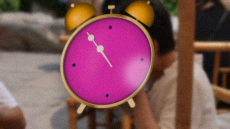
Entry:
10.54
